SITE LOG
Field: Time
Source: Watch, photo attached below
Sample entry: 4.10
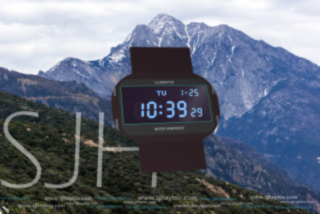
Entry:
10.39
